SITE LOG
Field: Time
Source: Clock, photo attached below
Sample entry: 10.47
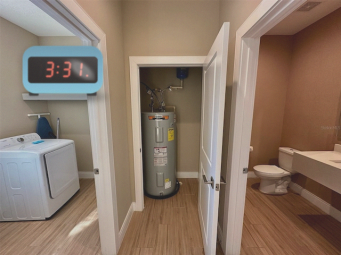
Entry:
3.31
